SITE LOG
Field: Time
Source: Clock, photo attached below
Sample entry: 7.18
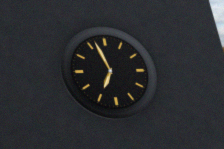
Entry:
6.57
